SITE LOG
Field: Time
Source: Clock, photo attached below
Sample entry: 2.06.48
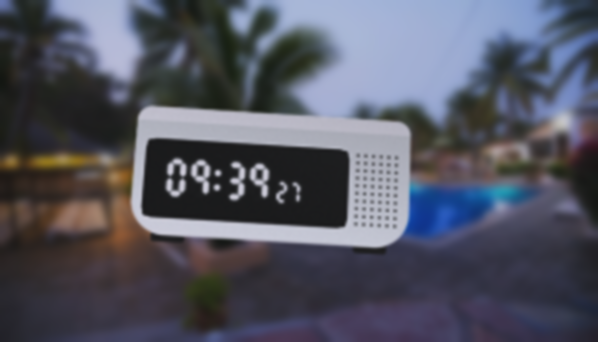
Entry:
9.39.27
